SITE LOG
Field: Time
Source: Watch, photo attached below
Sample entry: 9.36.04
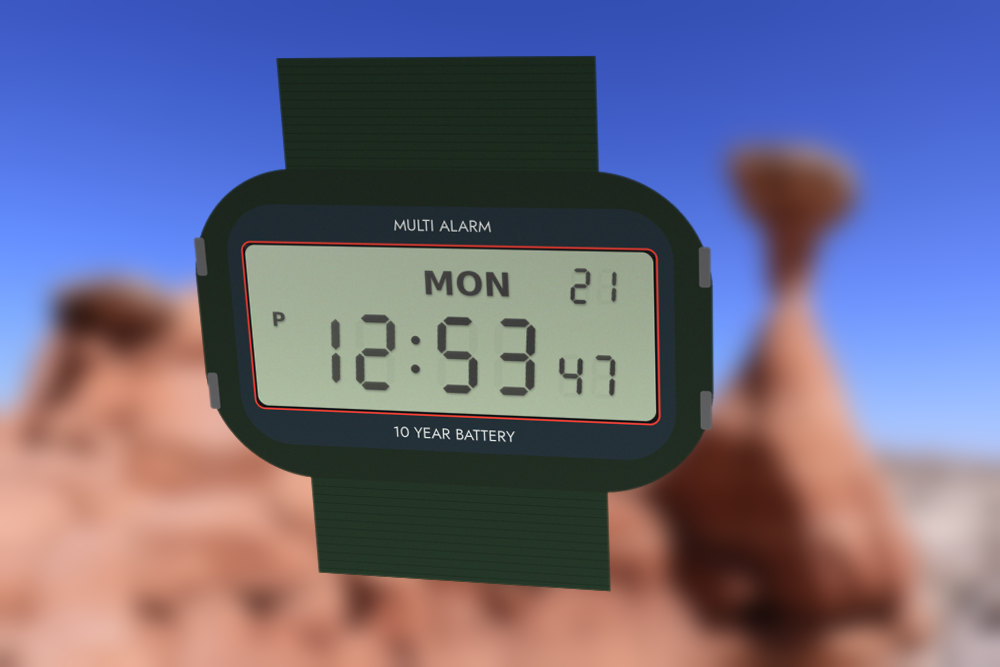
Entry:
12.53.47
